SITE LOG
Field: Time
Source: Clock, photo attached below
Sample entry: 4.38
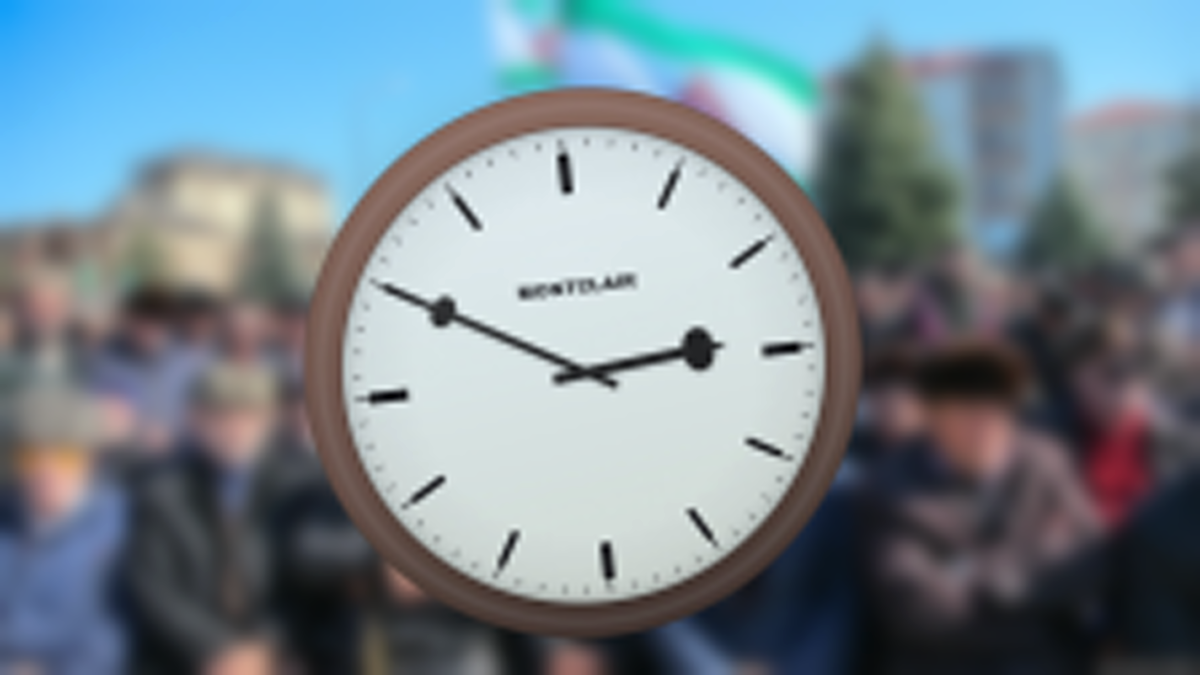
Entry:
2.50
